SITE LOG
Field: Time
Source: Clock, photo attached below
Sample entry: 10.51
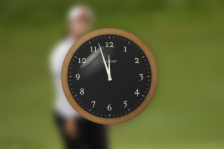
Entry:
11.57
